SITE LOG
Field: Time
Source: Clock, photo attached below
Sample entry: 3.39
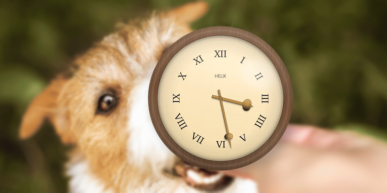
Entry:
3.28
